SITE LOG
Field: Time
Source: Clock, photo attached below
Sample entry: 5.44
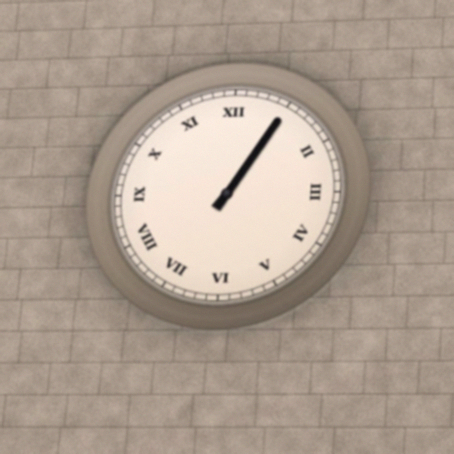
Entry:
1.05
